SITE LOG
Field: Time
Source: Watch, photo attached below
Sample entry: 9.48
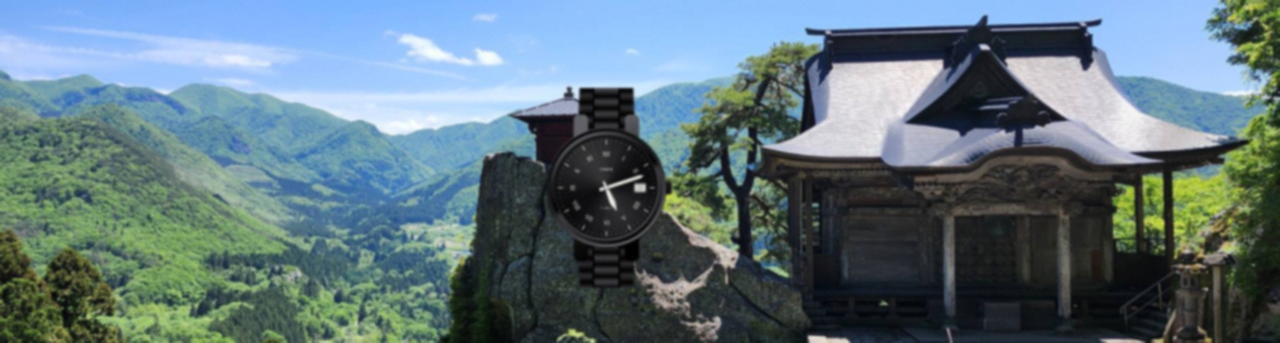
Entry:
5.12
